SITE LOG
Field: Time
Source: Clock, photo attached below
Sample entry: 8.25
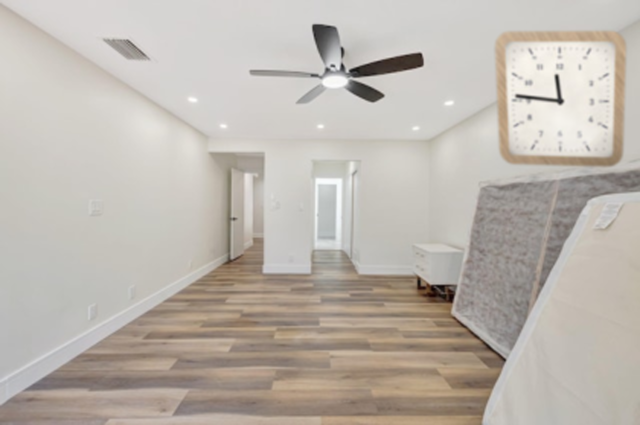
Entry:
11.46
